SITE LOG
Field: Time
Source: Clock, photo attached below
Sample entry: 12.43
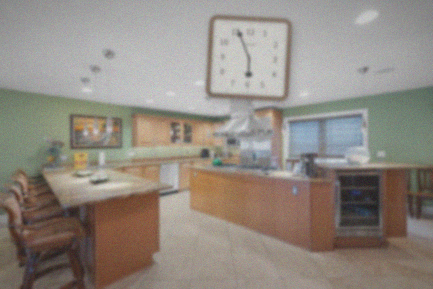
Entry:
5.56
